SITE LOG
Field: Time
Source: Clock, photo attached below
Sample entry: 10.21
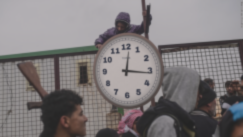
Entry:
12.16
